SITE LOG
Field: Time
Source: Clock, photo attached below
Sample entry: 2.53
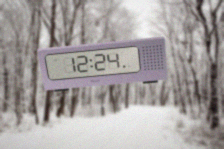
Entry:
12.24
